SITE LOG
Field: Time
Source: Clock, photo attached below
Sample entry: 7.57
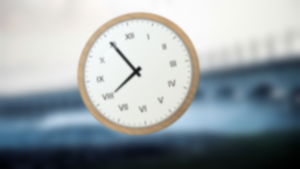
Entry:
7.55
